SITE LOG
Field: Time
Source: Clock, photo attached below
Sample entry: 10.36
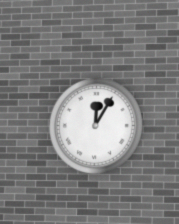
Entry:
12.05
